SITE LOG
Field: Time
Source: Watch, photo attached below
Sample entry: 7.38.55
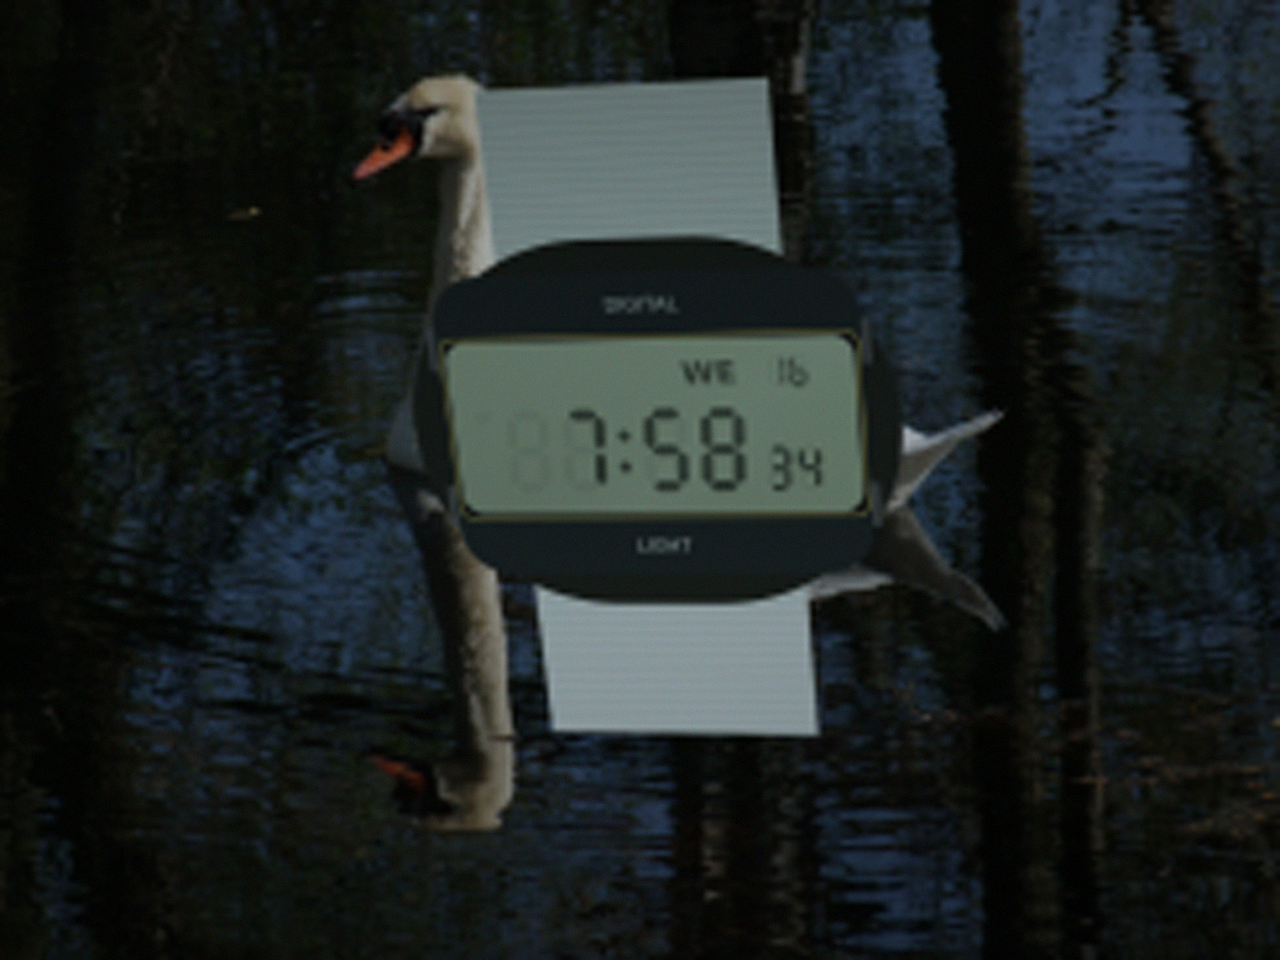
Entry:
7.58.34
